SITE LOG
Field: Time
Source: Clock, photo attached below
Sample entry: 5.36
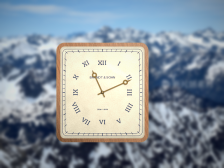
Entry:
11.11
